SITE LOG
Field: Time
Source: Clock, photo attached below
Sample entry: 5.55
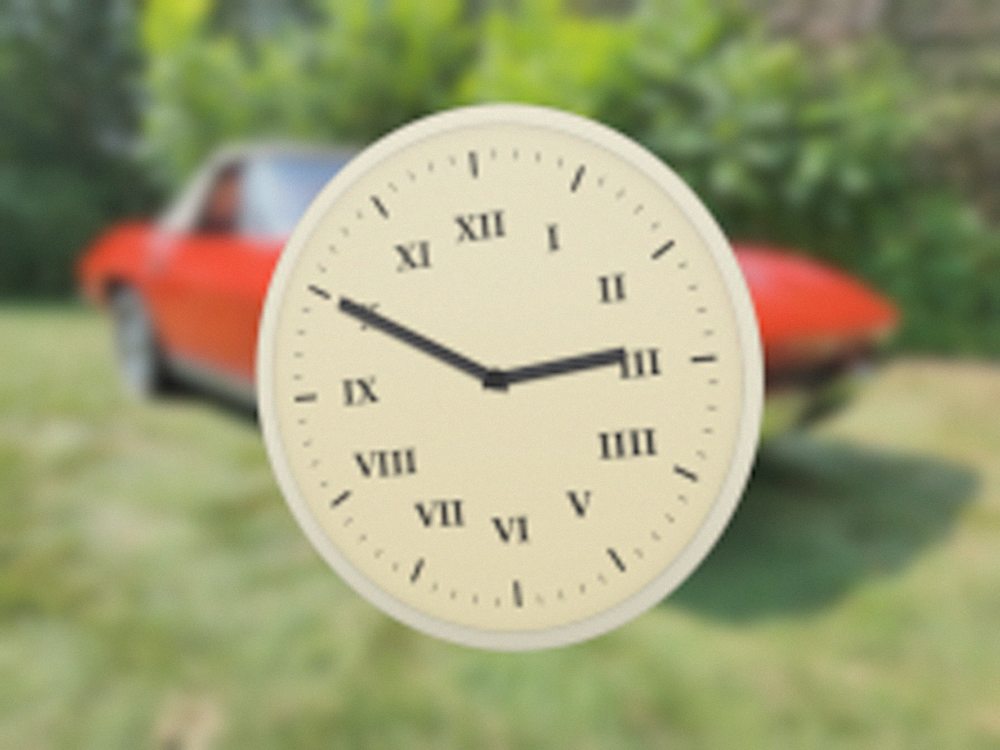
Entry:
2.50
